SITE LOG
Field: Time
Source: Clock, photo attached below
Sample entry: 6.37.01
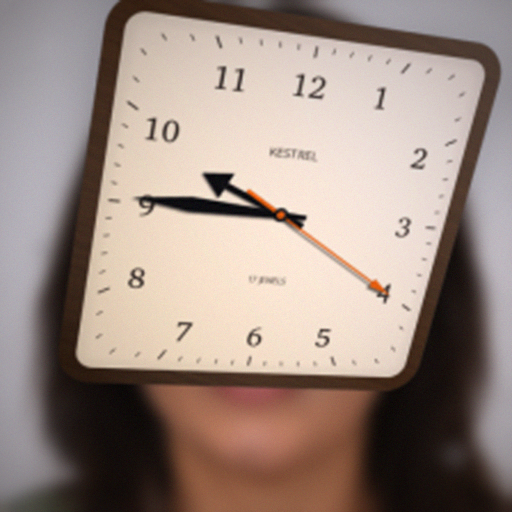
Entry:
9.45.20
